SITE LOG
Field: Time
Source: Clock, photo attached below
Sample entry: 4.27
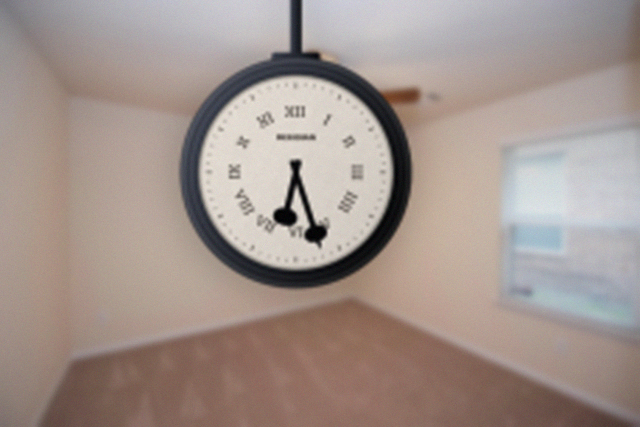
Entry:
6.27
